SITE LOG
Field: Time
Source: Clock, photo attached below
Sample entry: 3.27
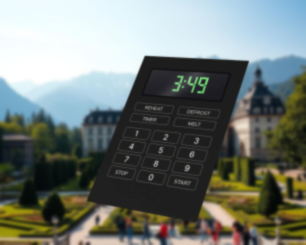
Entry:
3.49
